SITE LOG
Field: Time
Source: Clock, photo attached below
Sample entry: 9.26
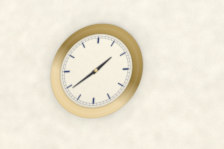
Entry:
1.39
